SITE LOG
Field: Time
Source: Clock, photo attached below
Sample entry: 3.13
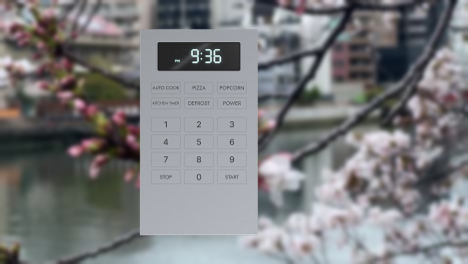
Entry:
9.36
